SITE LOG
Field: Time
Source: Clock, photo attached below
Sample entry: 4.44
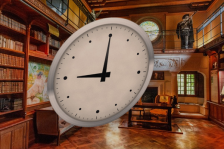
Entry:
9.00
